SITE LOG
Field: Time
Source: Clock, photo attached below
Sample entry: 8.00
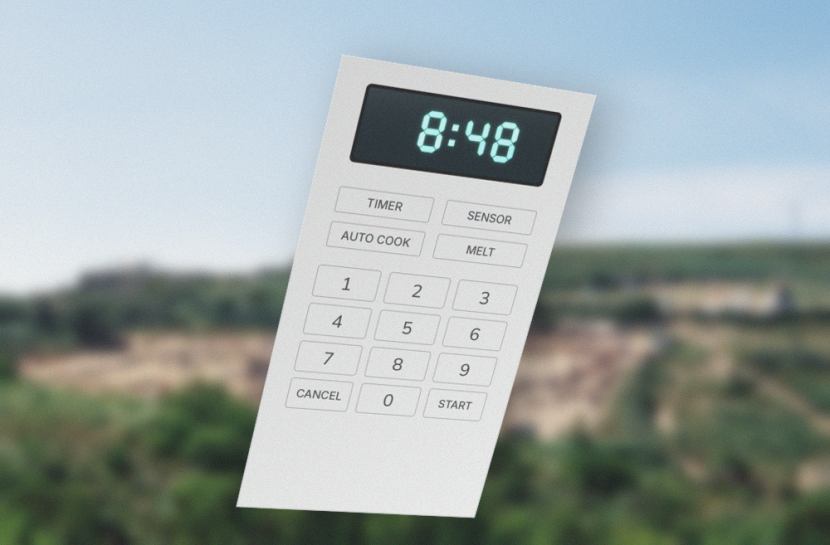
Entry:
8.48
